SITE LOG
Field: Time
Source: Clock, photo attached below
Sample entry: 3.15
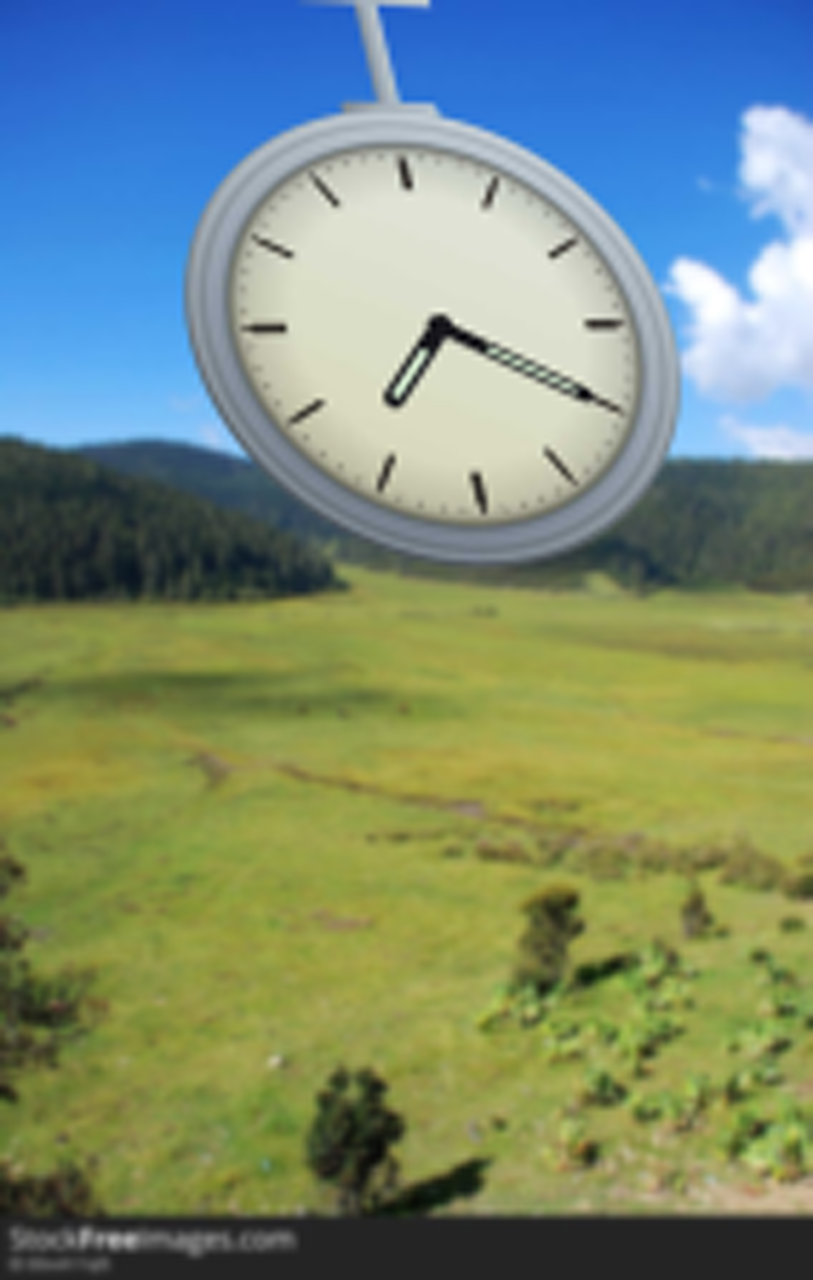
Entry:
7.20
